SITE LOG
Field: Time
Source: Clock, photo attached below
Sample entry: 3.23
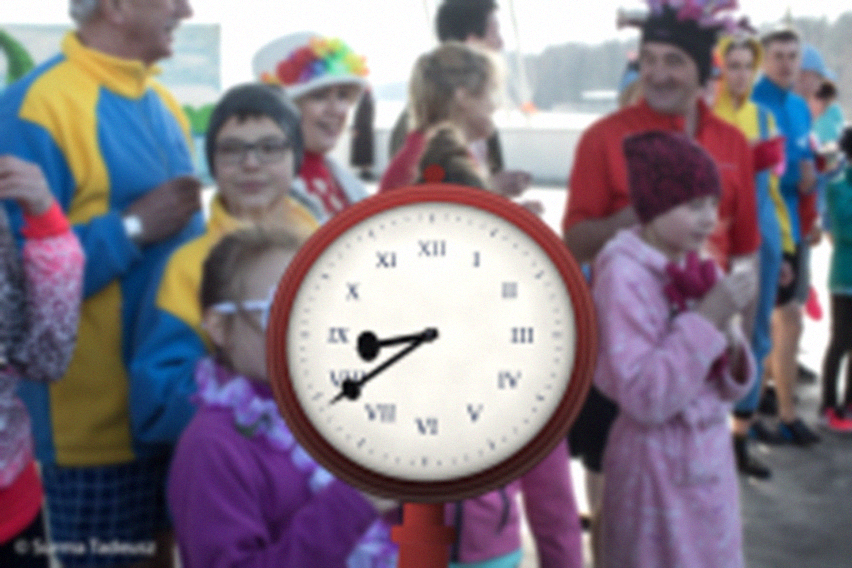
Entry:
8.39
